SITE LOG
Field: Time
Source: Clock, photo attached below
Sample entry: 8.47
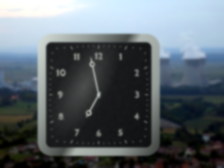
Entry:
6.58
